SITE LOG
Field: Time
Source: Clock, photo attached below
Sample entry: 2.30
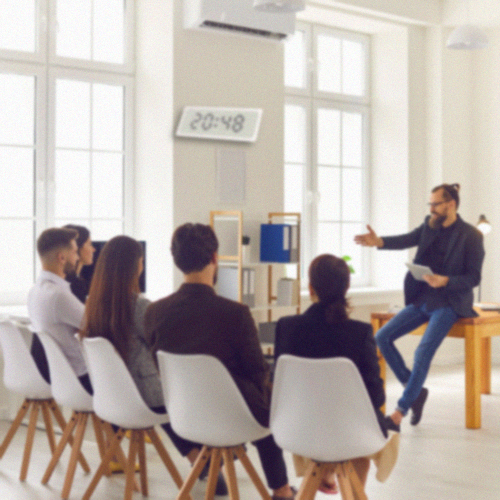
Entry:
20.48
